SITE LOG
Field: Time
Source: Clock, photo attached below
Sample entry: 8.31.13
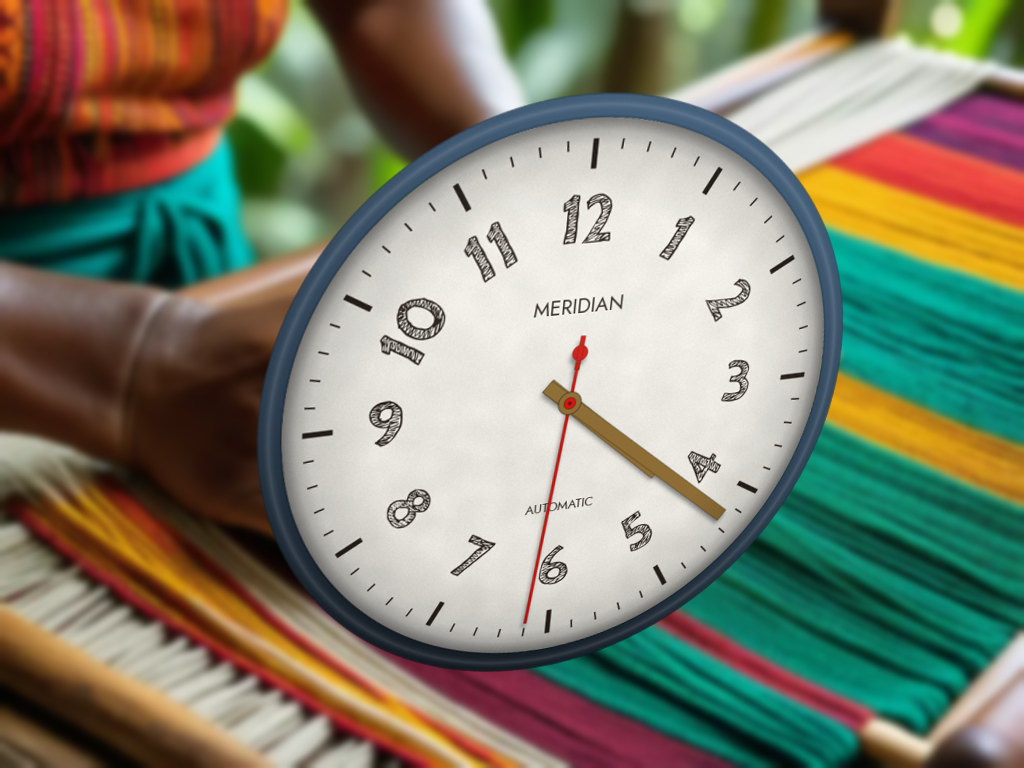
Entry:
4.21.31
